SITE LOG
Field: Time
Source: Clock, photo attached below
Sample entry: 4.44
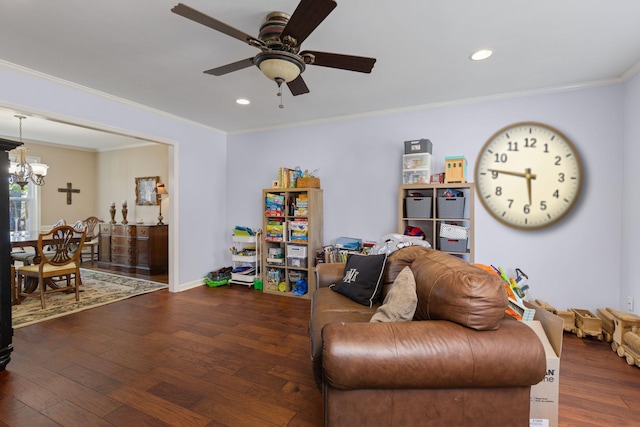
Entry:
5.46
